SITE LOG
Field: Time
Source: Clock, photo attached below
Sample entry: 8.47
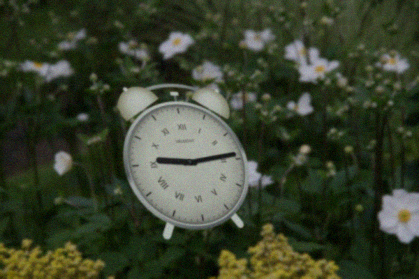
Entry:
9.14
